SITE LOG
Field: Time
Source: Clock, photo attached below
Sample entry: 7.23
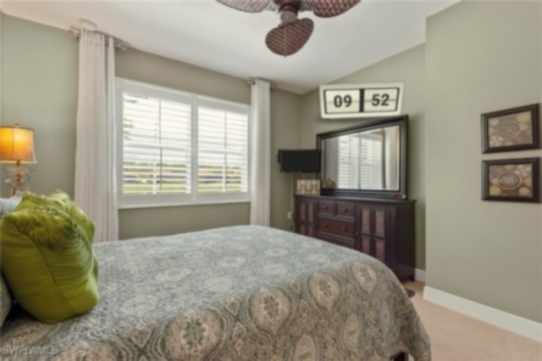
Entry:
9.52
